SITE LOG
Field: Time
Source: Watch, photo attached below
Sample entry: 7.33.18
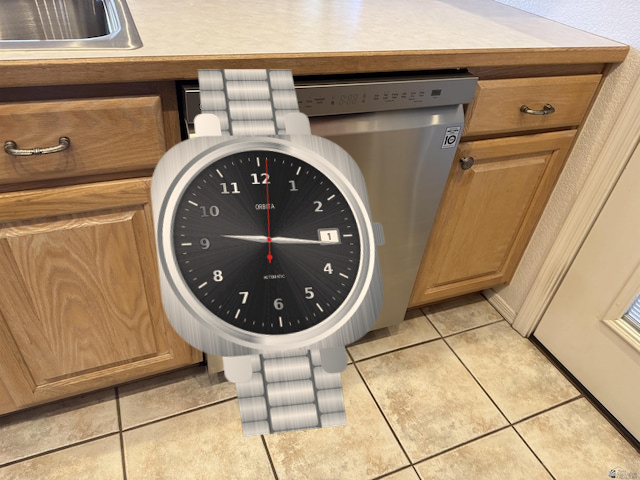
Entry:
9.16.01
